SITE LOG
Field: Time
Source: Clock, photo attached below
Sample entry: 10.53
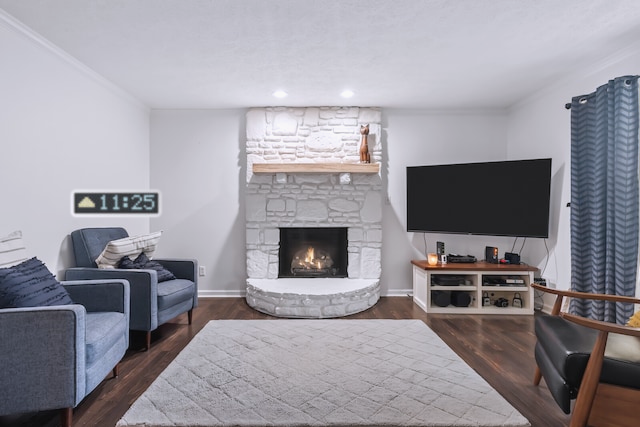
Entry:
11.25
